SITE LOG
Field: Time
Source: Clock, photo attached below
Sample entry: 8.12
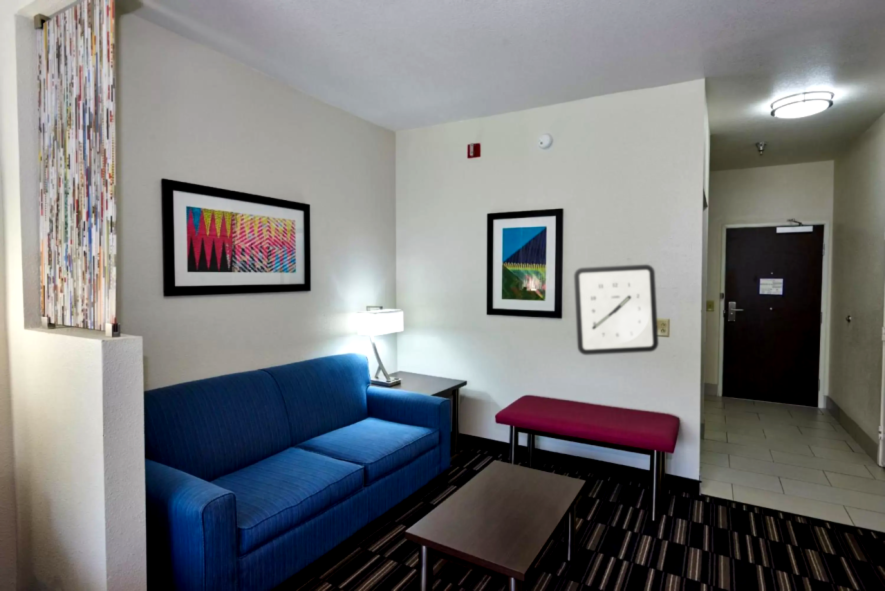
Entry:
1.39
